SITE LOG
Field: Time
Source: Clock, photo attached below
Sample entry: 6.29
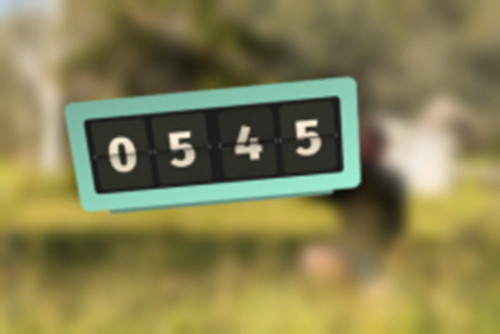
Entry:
5.45
